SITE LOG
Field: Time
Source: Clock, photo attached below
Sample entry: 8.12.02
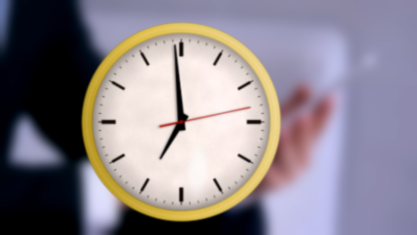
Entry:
6.59.13
